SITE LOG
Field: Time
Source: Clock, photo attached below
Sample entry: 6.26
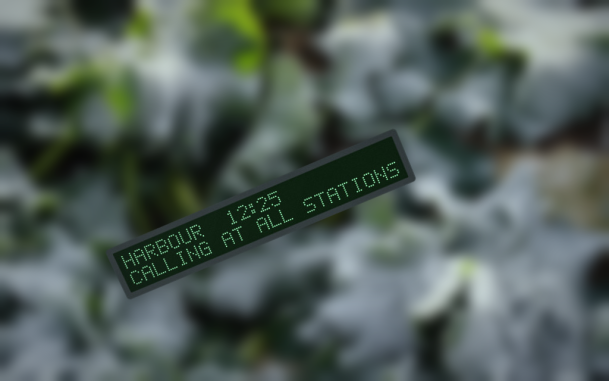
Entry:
12.25
